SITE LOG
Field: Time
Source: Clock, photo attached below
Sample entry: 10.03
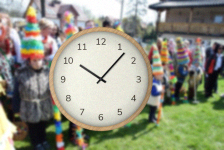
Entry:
10.07
